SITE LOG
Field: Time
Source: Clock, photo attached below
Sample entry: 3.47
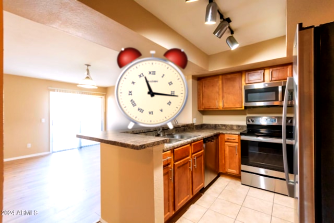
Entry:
11.16
